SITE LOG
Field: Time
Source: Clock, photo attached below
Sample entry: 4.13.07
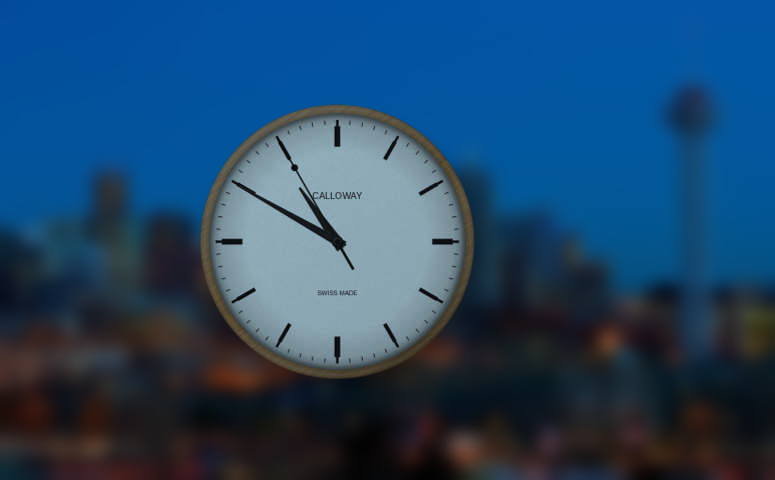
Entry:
10.49.55
